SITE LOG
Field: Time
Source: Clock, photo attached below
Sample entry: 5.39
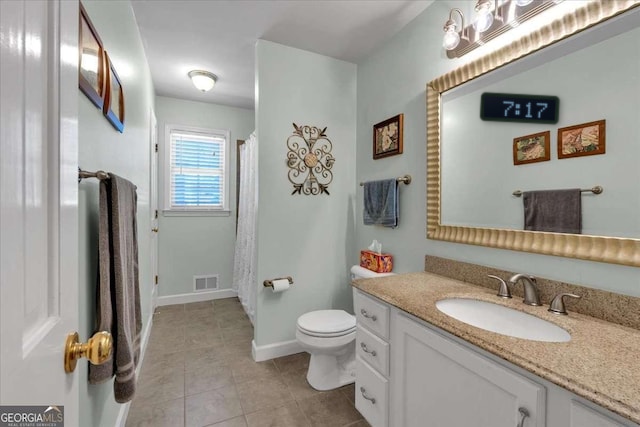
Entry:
7.17
